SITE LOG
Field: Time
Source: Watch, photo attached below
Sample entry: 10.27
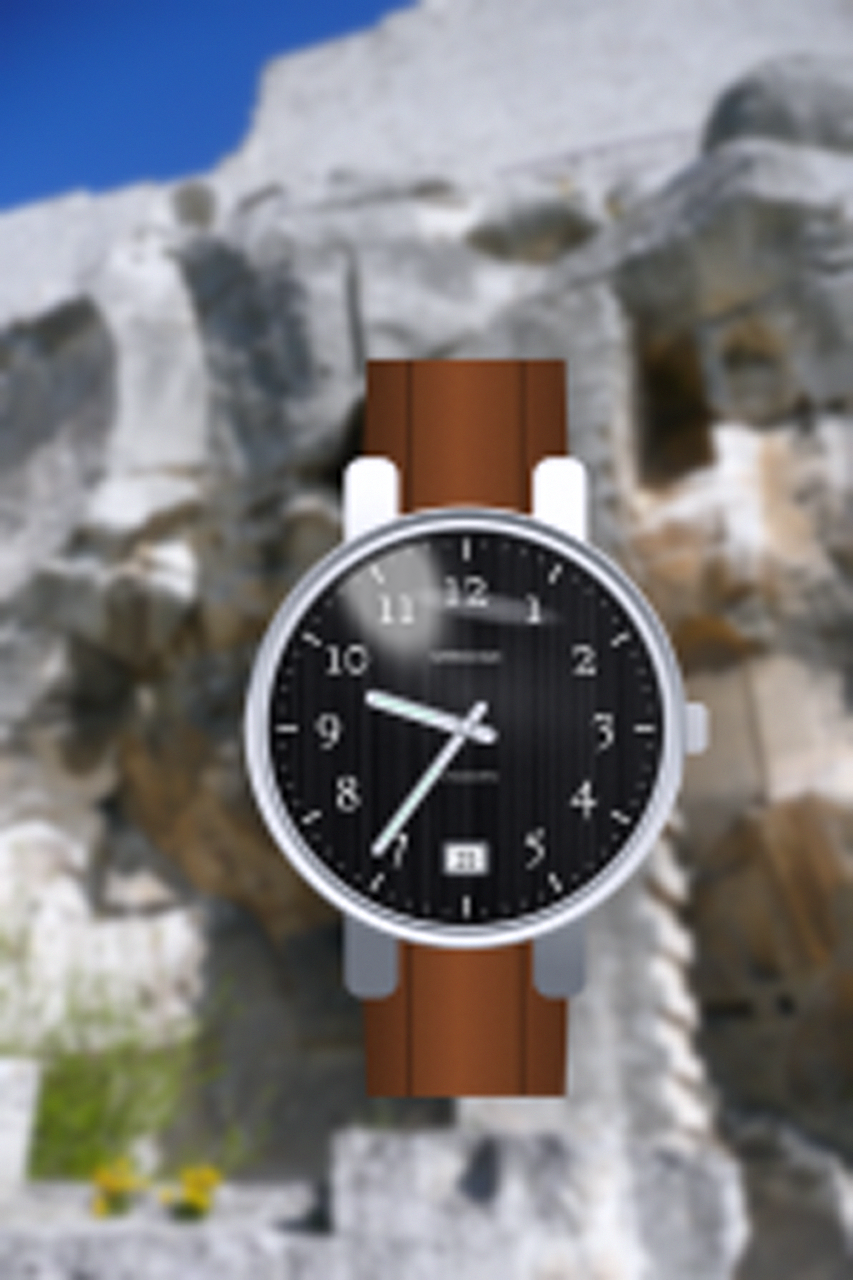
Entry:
9.36
